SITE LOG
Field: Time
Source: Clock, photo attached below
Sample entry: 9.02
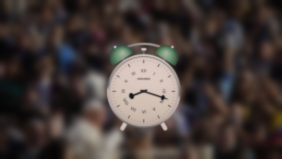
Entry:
8.18
